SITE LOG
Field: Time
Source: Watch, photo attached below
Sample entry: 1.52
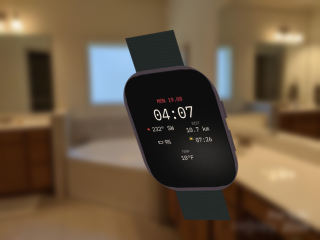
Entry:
4.07
